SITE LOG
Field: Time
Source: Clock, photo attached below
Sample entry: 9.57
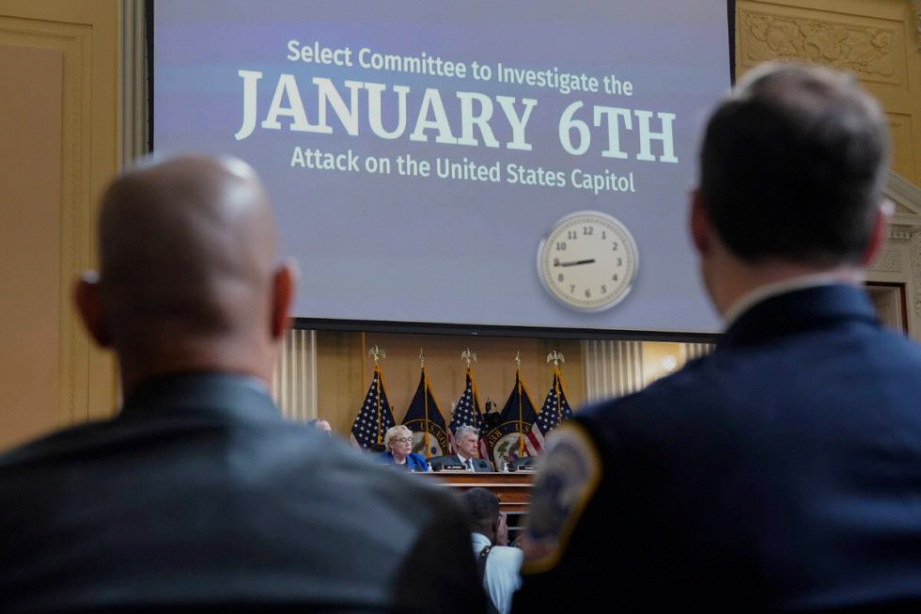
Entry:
8.44
